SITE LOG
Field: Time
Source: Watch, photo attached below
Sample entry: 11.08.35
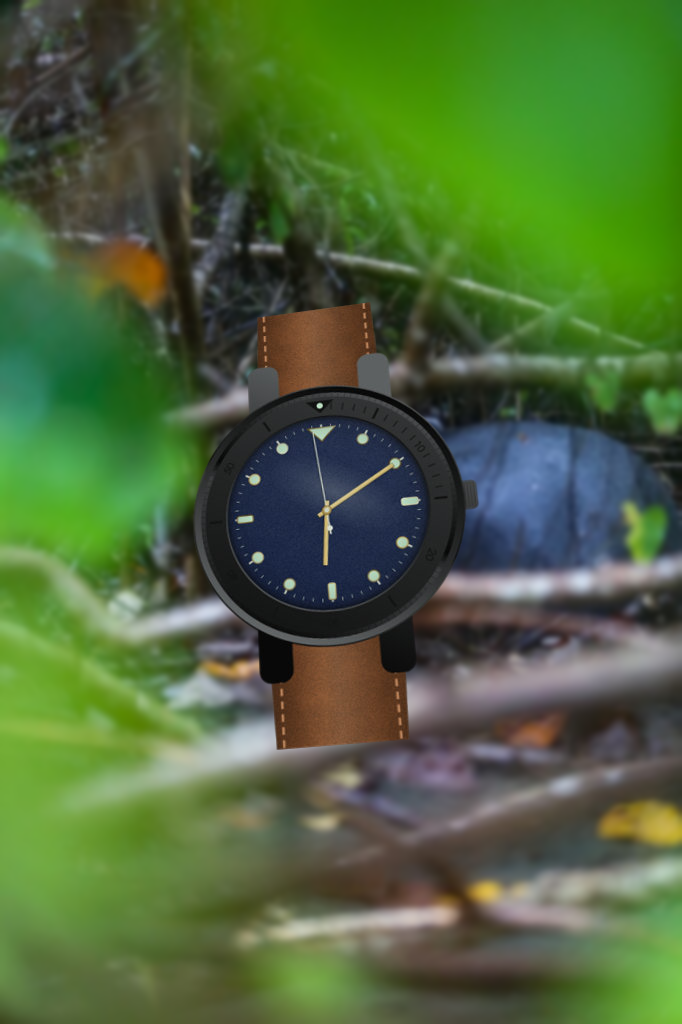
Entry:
6.09.59
